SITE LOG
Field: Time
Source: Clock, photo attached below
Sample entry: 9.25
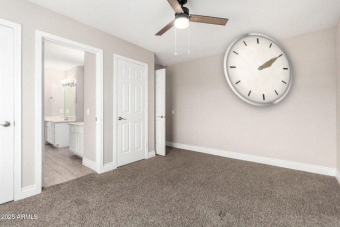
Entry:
2.10
